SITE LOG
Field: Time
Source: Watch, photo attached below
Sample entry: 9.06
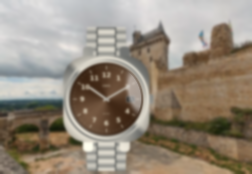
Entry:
10.10
